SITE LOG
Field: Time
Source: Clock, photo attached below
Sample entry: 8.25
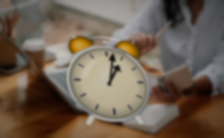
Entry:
1.02
